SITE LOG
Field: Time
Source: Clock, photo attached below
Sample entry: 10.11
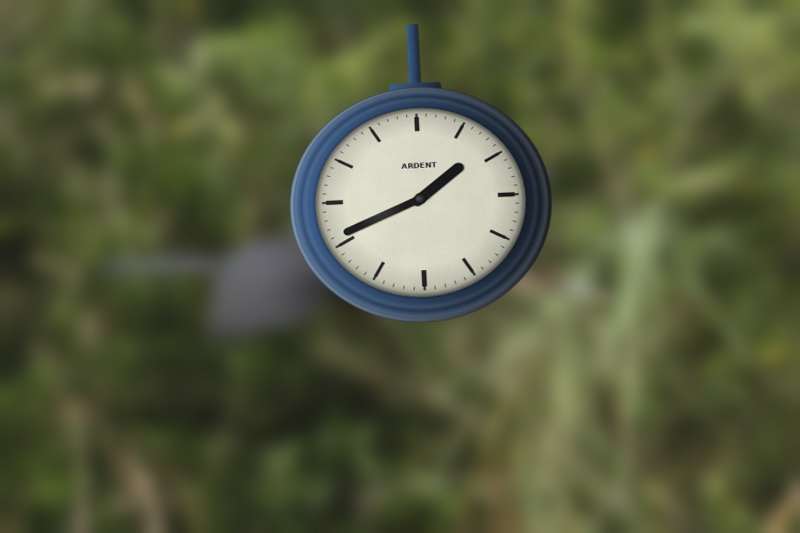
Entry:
1.41
